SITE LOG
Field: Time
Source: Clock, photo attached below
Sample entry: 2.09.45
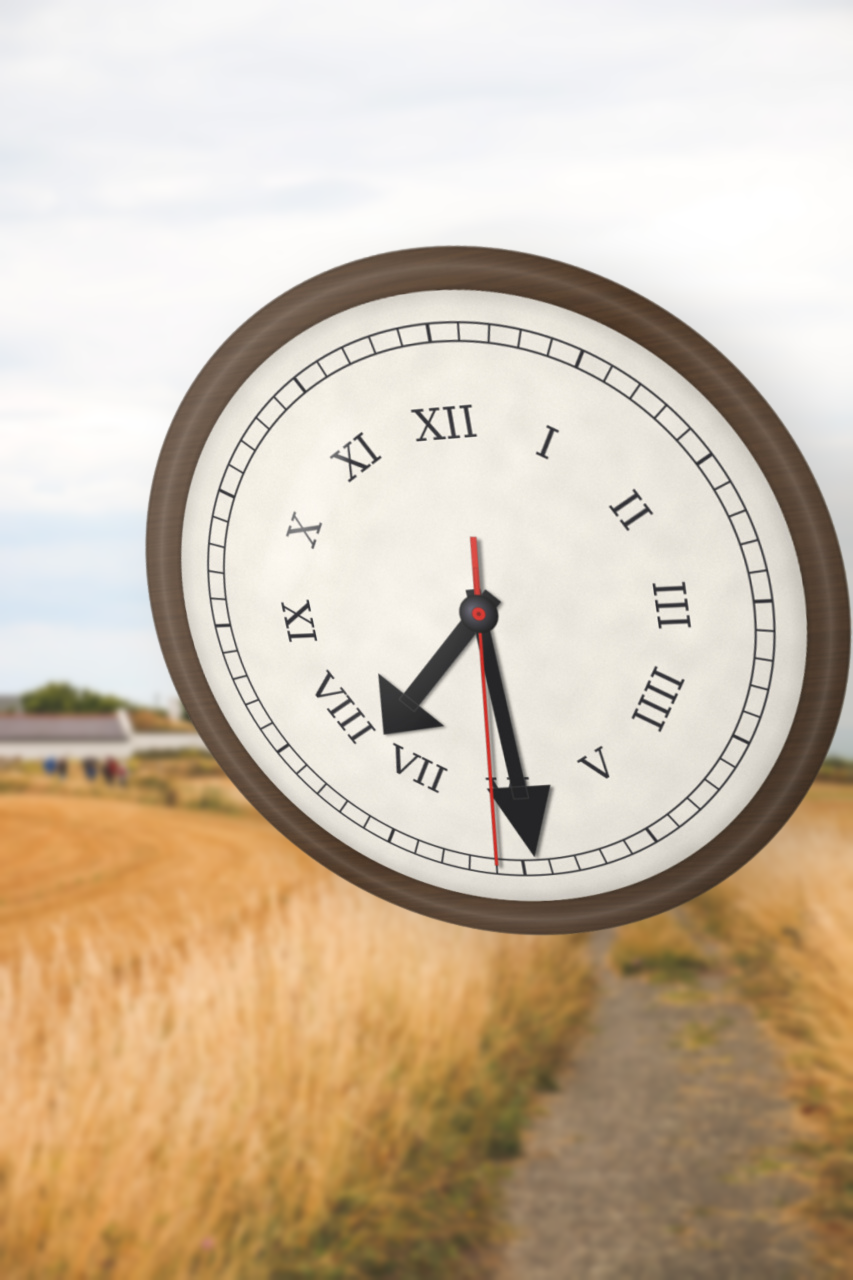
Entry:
7.29.31
